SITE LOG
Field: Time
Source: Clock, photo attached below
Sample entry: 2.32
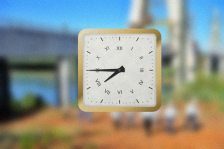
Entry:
7.45
